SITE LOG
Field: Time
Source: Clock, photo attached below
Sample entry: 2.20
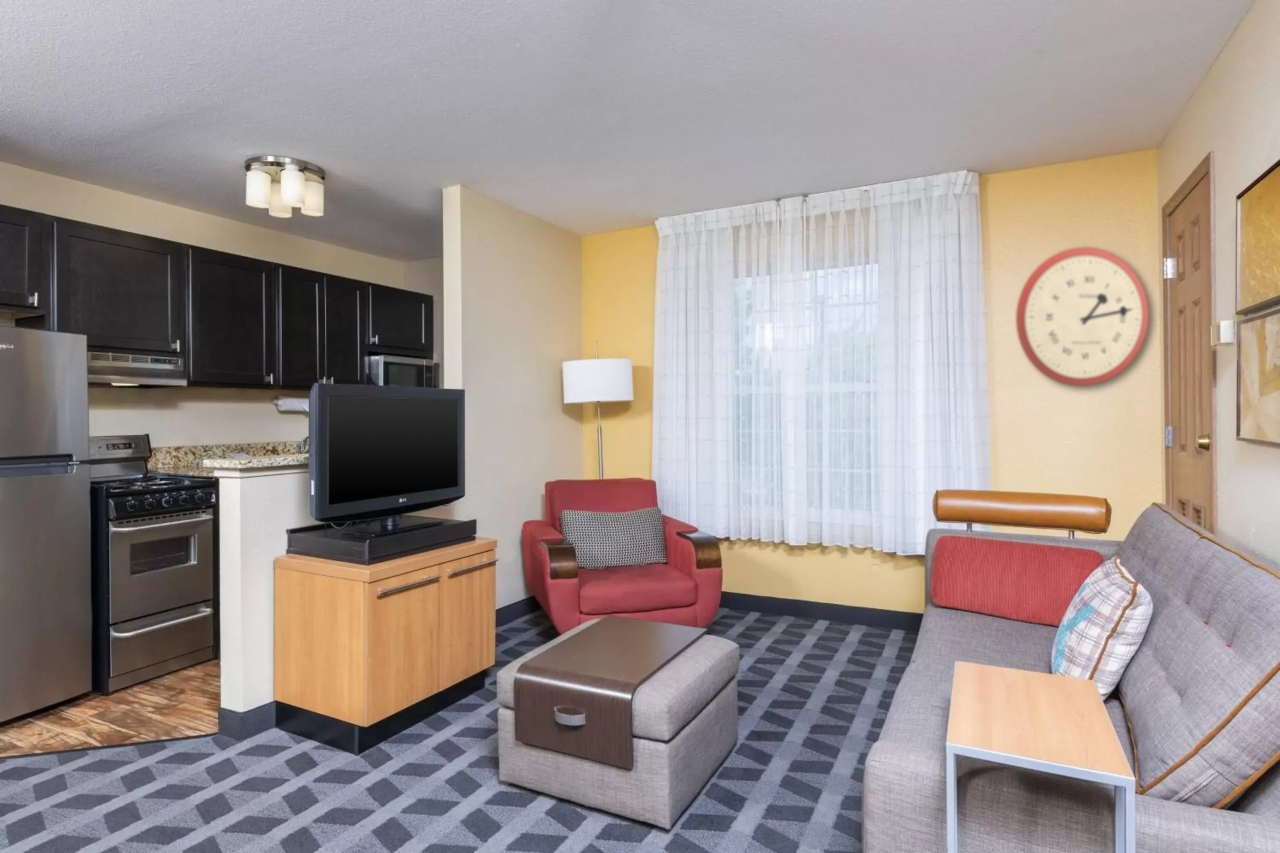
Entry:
1.13
